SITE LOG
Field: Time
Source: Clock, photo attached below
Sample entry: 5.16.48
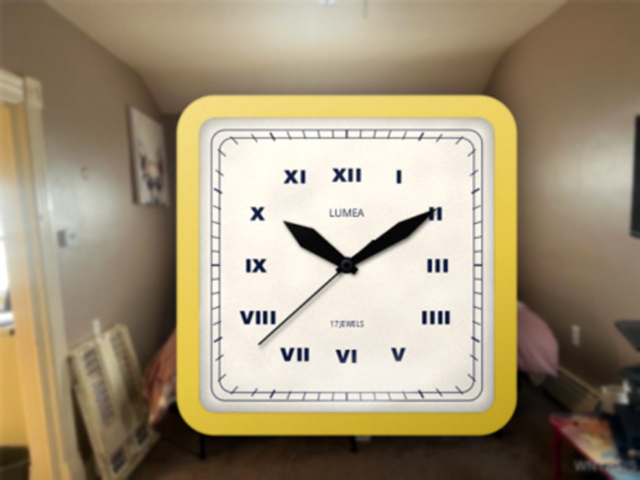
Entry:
10.09.38
